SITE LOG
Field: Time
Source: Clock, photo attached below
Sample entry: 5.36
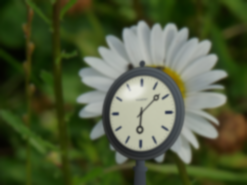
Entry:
6.08
